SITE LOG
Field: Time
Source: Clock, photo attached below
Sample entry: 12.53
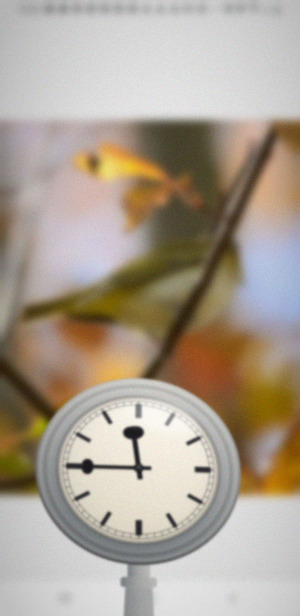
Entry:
11.45
